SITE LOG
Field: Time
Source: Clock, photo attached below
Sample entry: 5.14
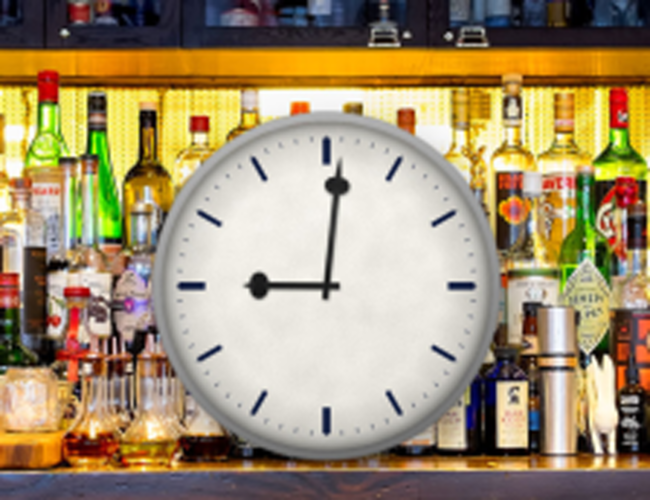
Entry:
9.01
